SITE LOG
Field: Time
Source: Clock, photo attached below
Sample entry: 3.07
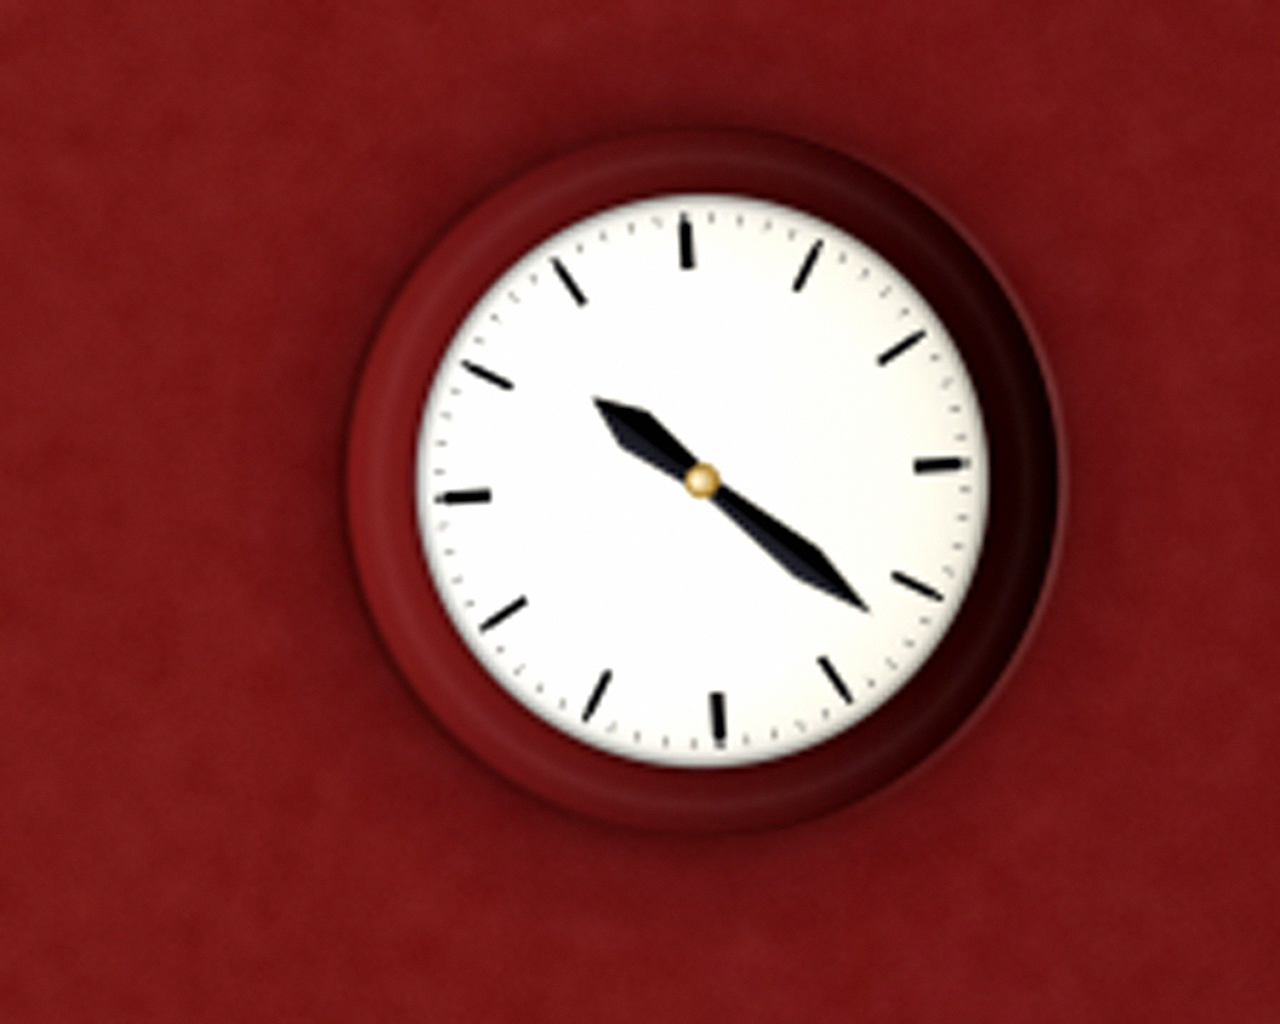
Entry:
10.22
